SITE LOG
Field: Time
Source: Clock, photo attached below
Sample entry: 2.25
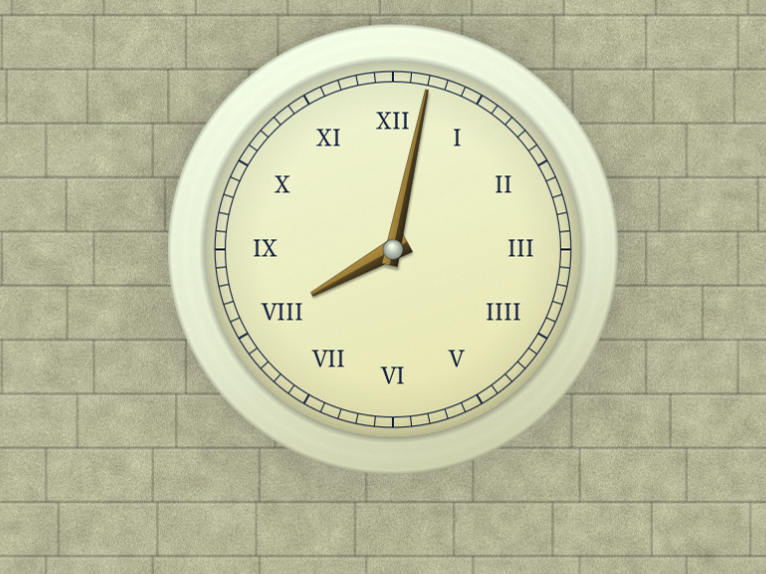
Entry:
8.02
